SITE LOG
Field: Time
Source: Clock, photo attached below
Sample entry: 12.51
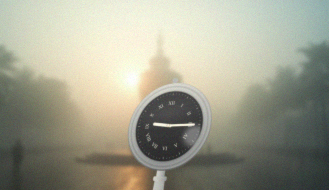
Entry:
9.15
